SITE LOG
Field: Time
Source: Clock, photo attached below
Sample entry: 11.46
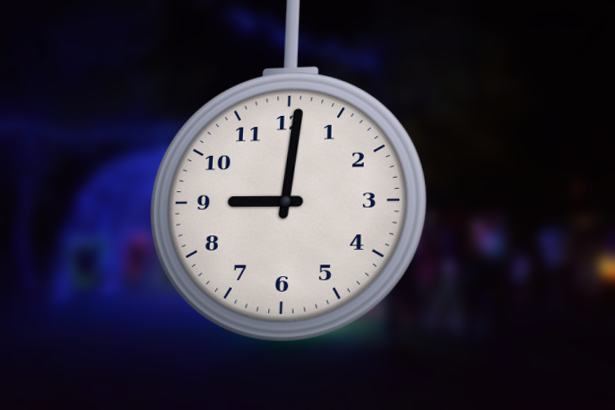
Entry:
9.01
